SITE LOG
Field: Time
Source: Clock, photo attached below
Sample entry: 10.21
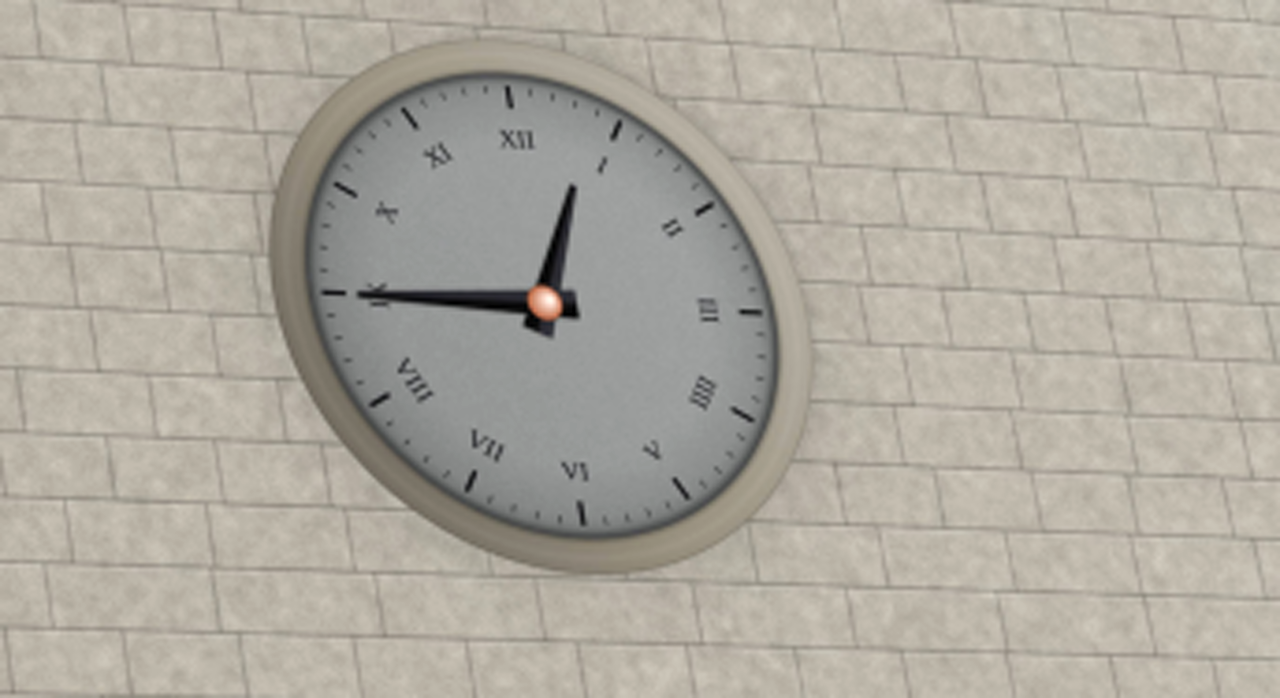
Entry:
12.45
